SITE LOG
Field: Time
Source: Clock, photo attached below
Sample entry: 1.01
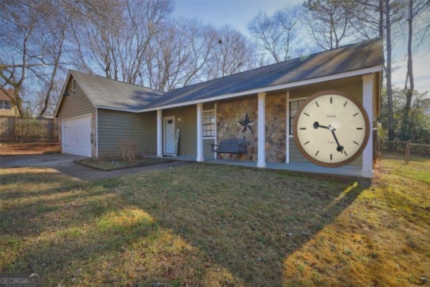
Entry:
9.26
